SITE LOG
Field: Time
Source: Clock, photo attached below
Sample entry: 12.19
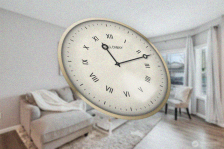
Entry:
11.12
